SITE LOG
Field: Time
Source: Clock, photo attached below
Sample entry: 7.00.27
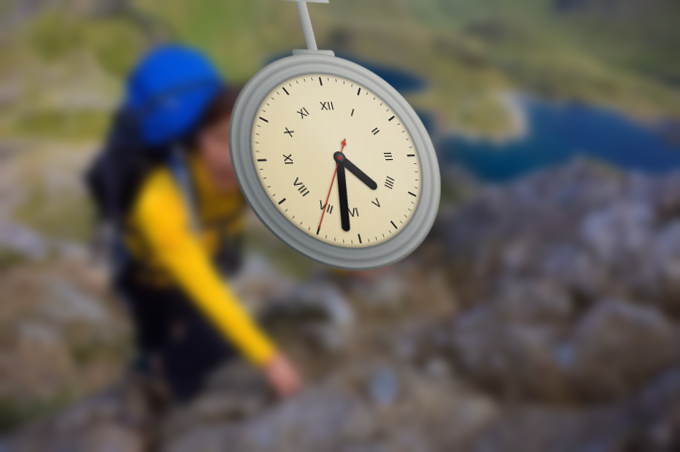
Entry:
4.31.35
